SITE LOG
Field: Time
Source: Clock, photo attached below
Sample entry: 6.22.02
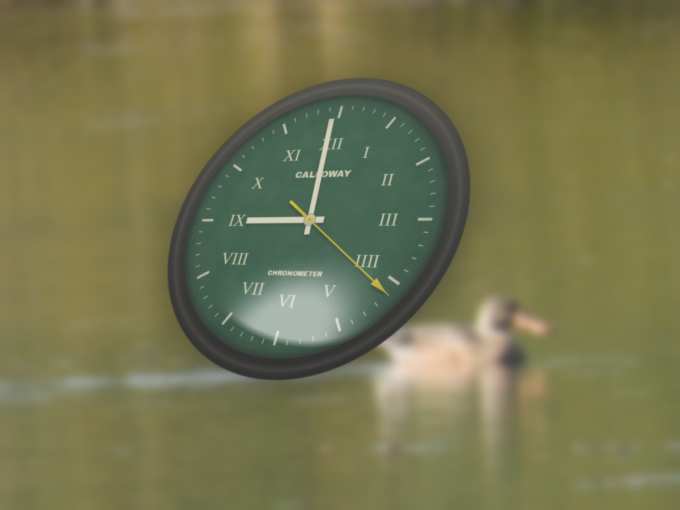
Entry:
8.59.21
